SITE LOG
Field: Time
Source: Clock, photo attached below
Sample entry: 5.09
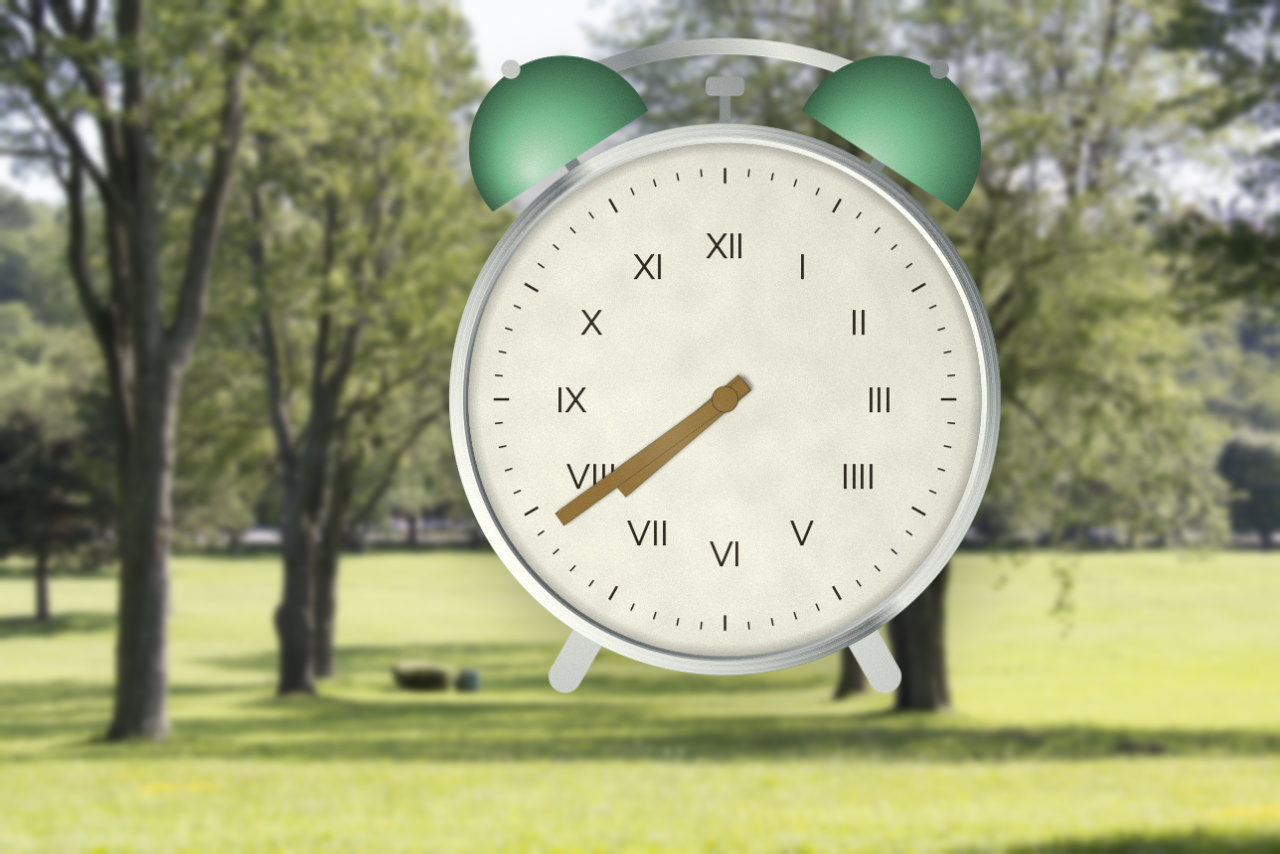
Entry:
7.39
